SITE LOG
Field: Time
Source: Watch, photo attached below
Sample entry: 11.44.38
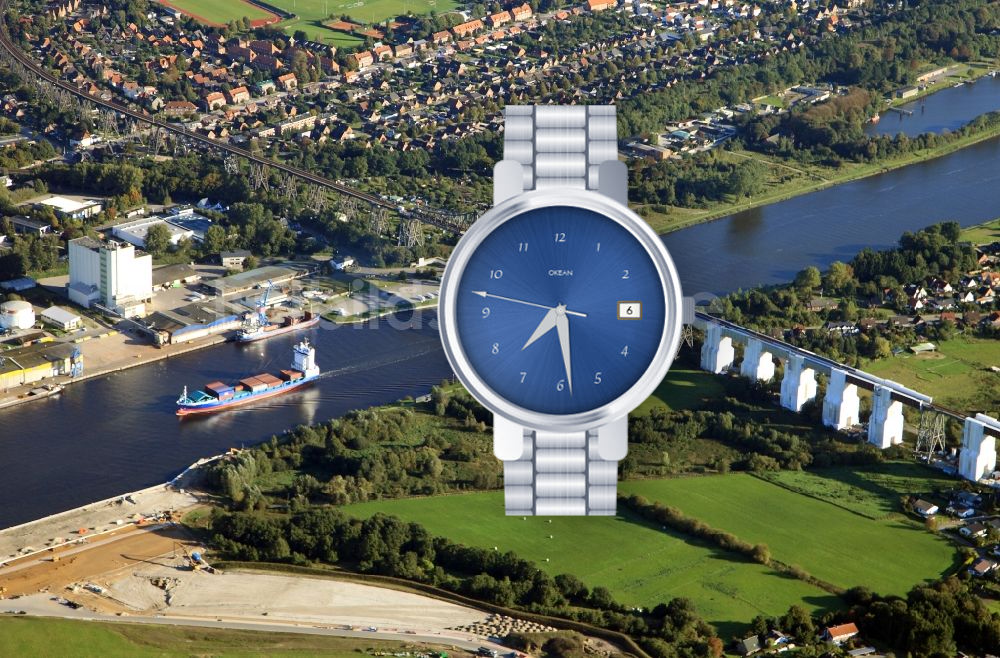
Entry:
7.28.47
